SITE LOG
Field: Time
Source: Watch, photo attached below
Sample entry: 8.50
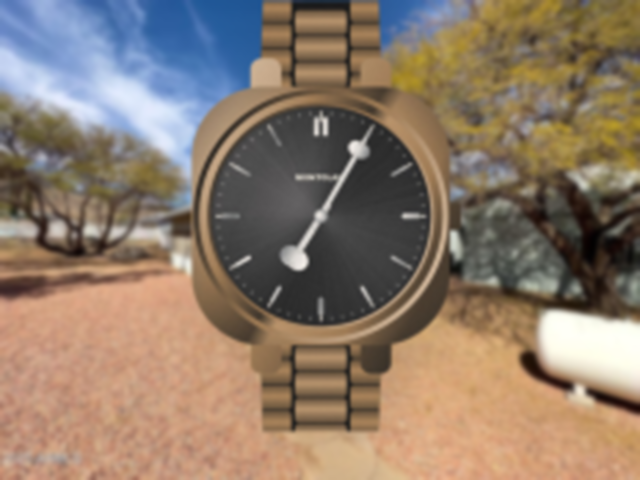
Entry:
7.05
